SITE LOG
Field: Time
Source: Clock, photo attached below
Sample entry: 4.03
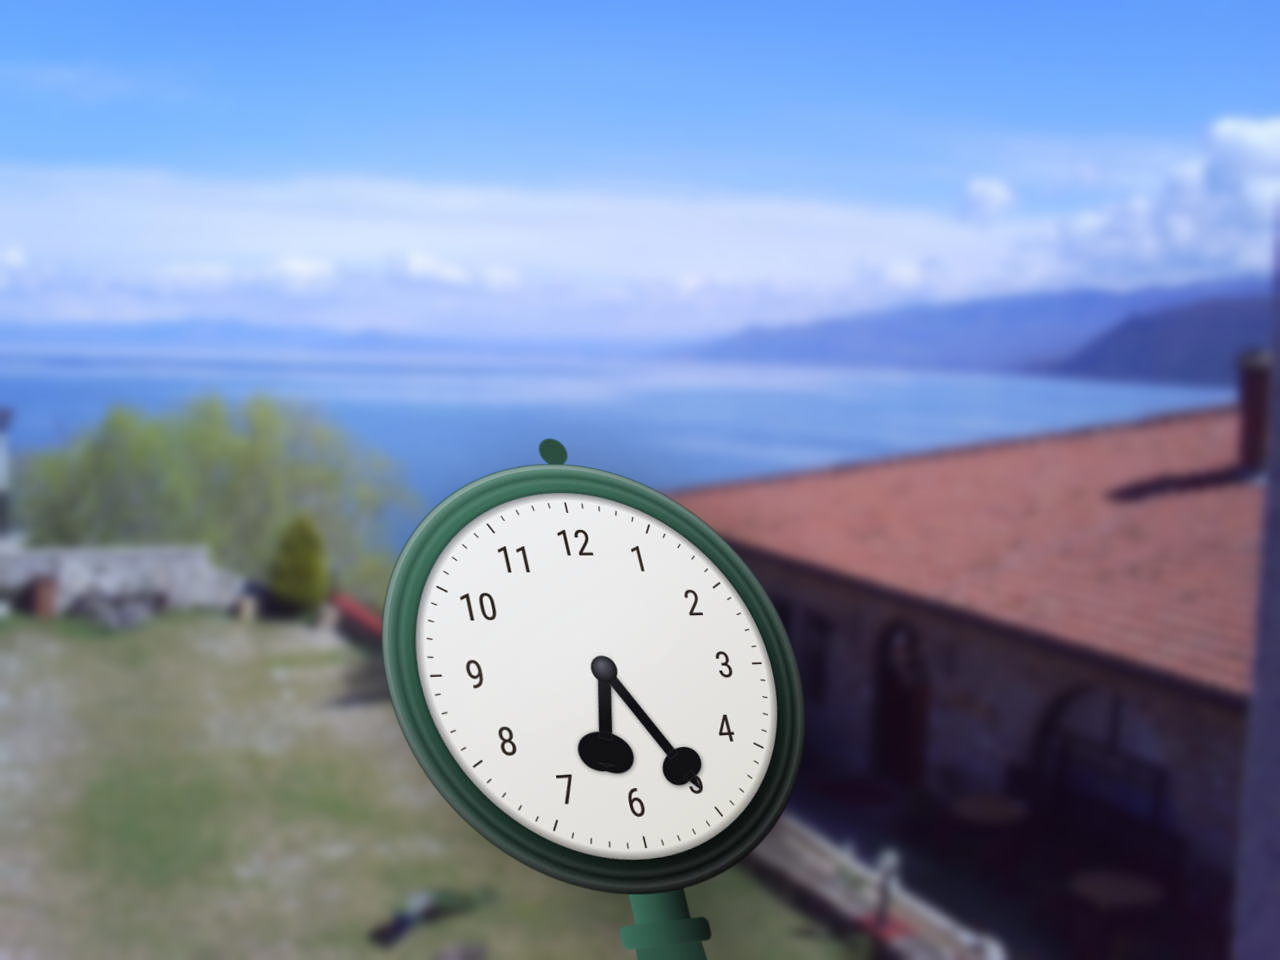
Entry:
6.25
